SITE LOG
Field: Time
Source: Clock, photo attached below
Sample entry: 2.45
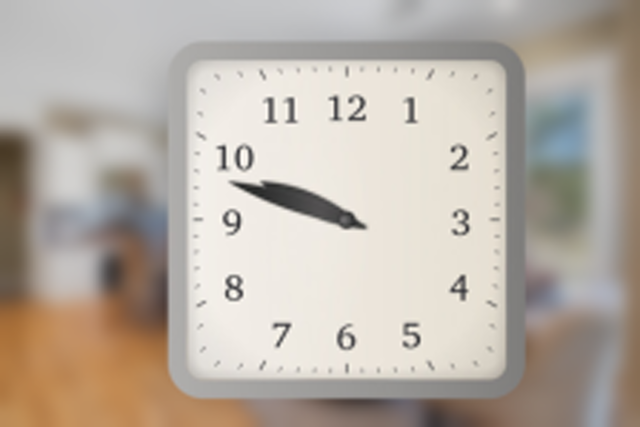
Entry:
9.48
